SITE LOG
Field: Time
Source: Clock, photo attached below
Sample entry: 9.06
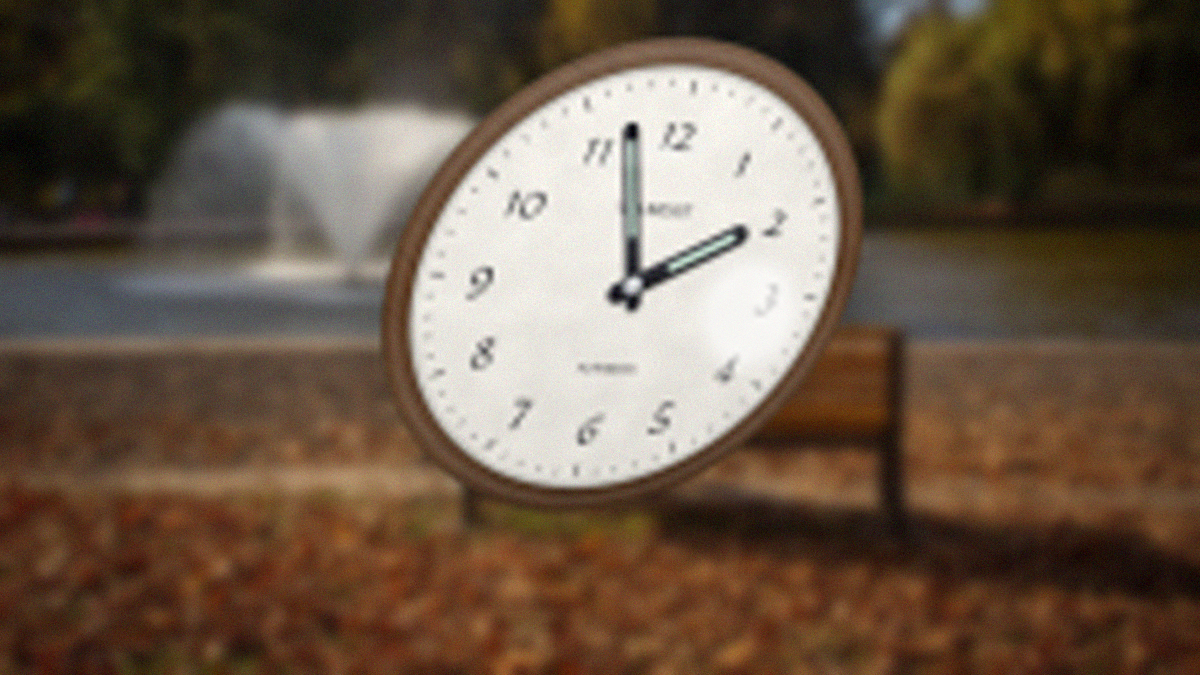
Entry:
1.57
